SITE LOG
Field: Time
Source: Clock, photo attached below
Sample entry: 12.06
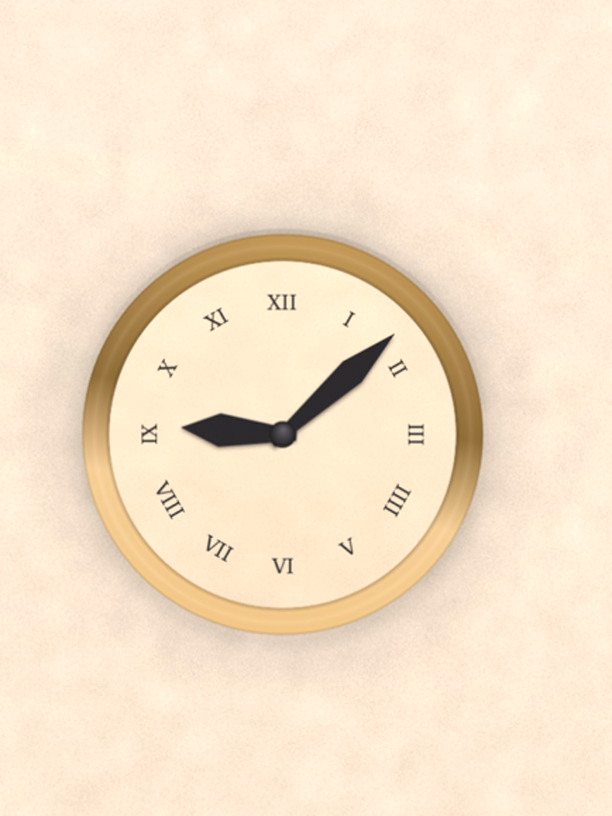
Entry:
9.08
